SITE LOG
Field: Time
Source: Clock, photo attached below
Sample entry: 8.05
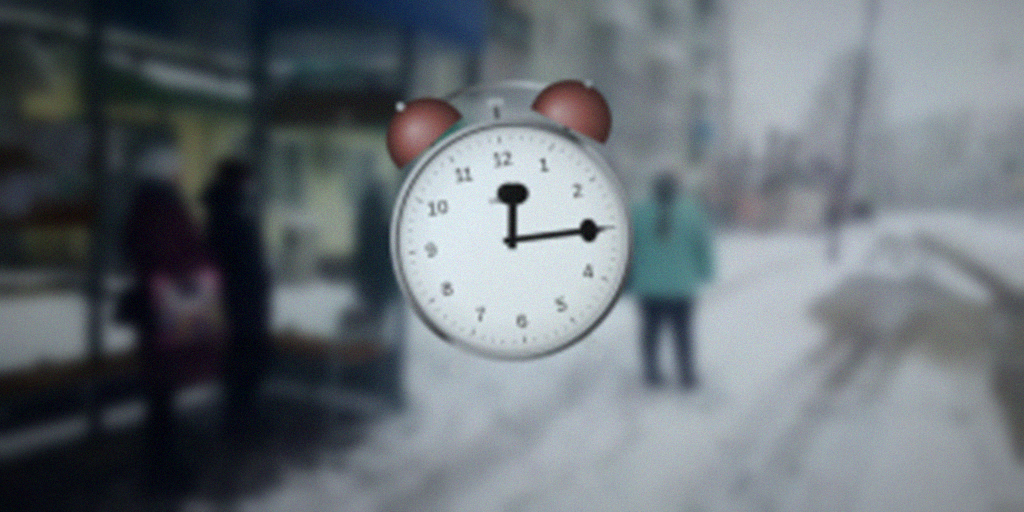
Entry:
12.15
